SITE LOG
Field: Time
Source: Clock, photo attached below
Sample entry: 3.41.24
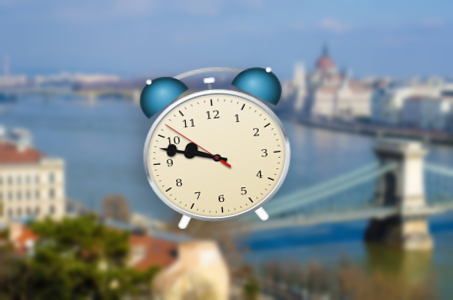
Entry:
9.47.52
